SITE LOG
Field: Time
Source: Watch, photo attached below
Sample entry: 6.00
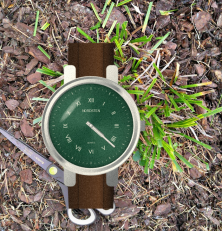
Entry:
4.22
